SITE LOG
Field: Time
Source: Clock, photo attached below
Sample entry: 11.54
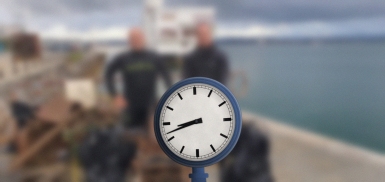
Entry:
8.42
